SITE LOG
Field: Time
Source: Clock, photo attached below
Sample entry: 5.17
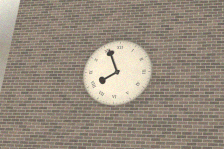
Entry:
7.56
